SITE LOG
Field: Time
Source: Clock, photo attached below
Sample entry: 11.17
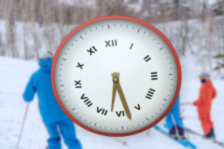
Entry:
6.28
